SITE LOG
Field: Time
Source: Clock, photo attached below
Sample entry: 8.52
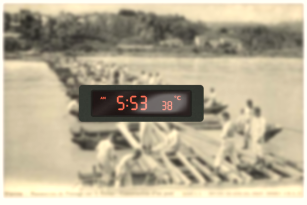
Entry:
5.53
